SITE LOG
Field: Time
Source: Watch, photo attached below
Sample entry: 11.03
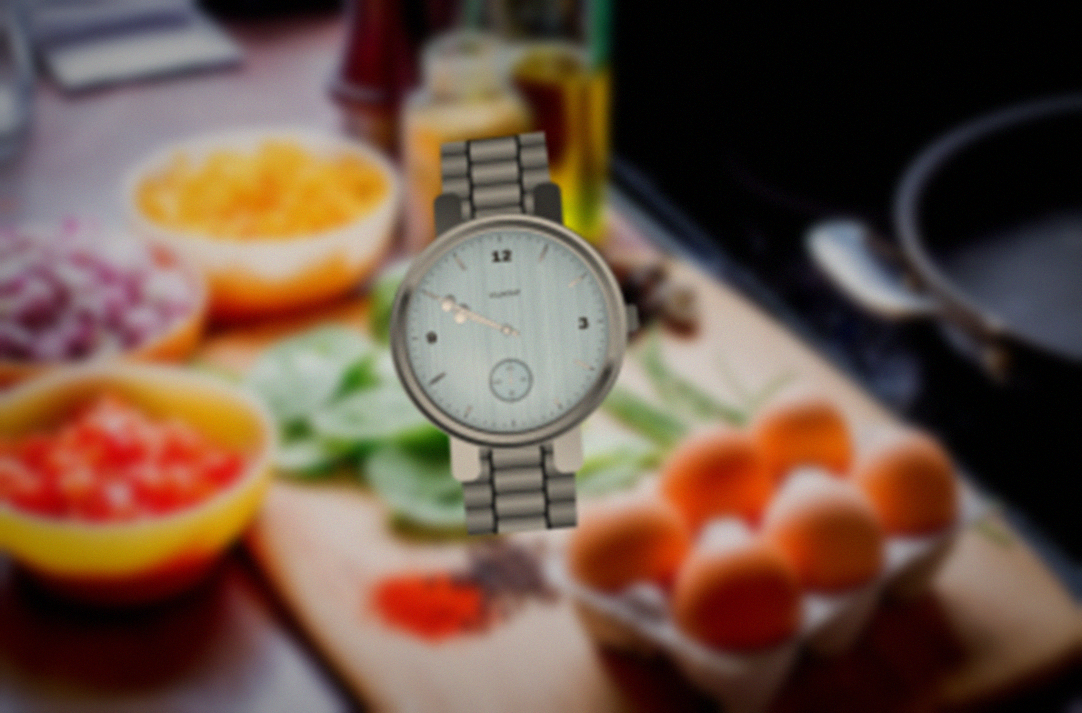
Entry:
9.50
